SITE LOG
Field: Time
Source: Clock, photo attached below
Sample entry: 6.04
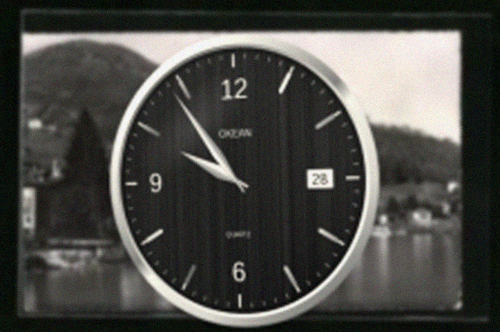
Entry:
9.54
